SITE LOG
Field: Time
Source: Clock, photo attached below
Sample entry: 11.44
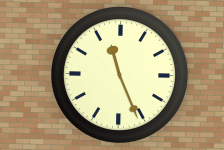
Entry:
11.26
